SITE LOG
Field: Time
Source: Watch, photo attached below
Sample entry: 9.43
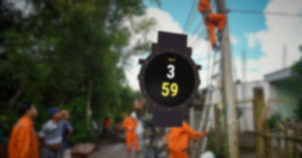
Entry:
3.59
